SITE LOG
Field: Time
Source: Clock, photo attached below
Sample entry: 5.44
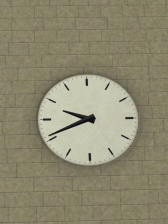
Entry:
9.41
